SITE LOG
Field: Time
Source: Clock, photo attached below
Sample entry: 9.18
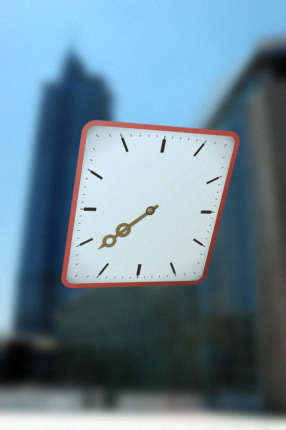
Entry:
7.38
